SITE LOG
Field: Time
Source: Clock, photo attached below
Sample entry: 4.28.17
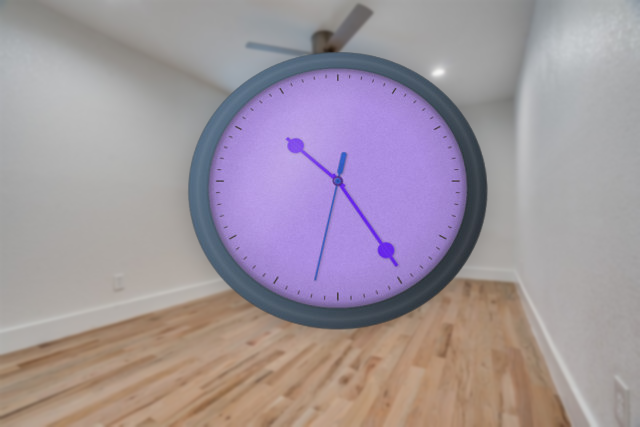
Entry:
10.24.32
